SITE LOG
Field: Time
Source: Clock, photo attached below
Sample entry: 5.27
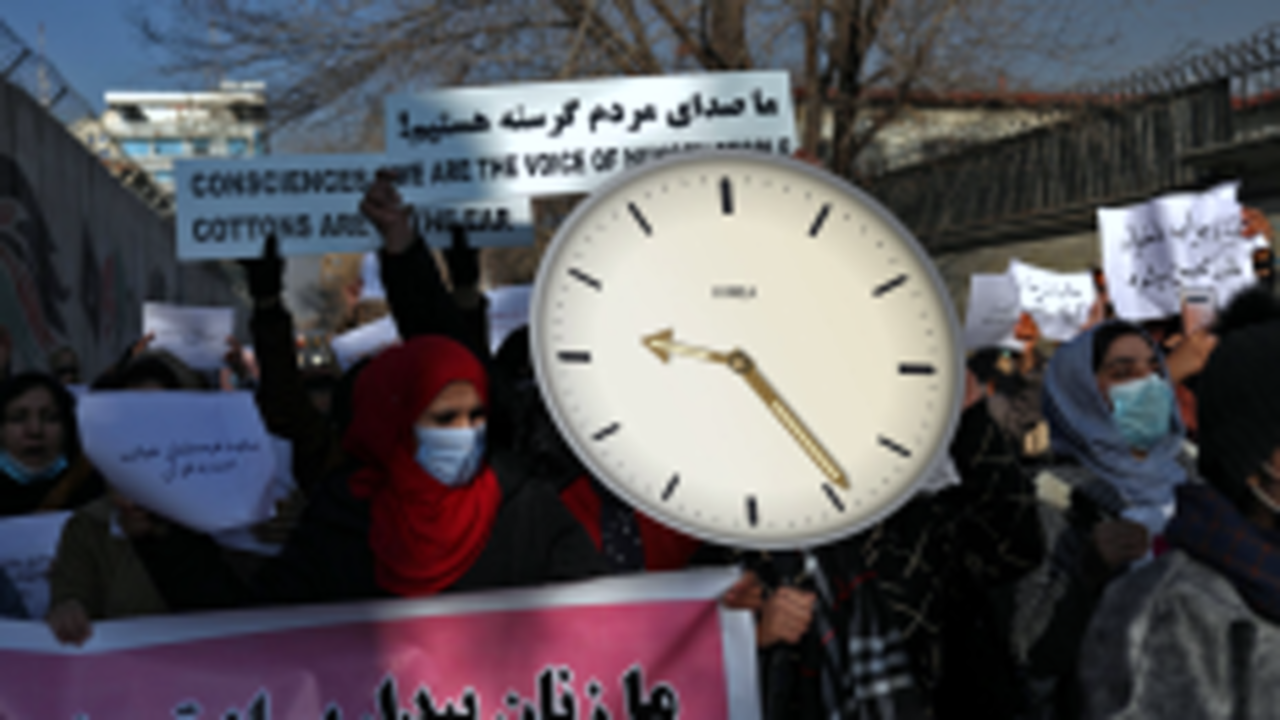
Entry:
9.24
